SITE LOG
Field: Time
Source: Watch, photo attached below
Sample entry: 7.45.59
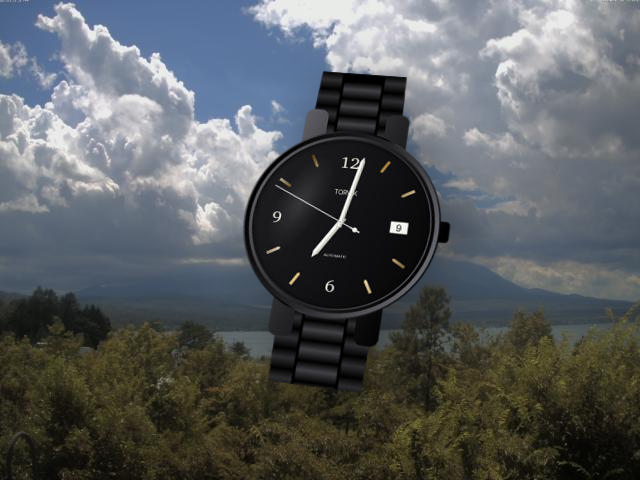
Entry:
7.01.49
